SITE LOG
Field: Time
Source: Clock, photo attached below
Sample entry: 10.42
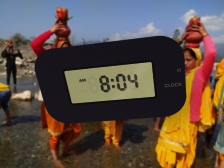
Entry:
8.04
